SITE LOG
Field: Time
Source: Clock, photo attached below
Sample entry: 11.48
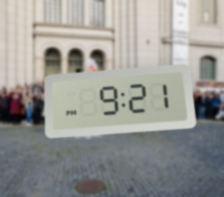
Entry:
9.21
